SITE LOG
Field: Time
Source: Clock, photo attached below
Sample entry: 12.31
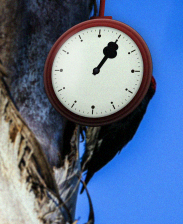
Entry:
1.05
